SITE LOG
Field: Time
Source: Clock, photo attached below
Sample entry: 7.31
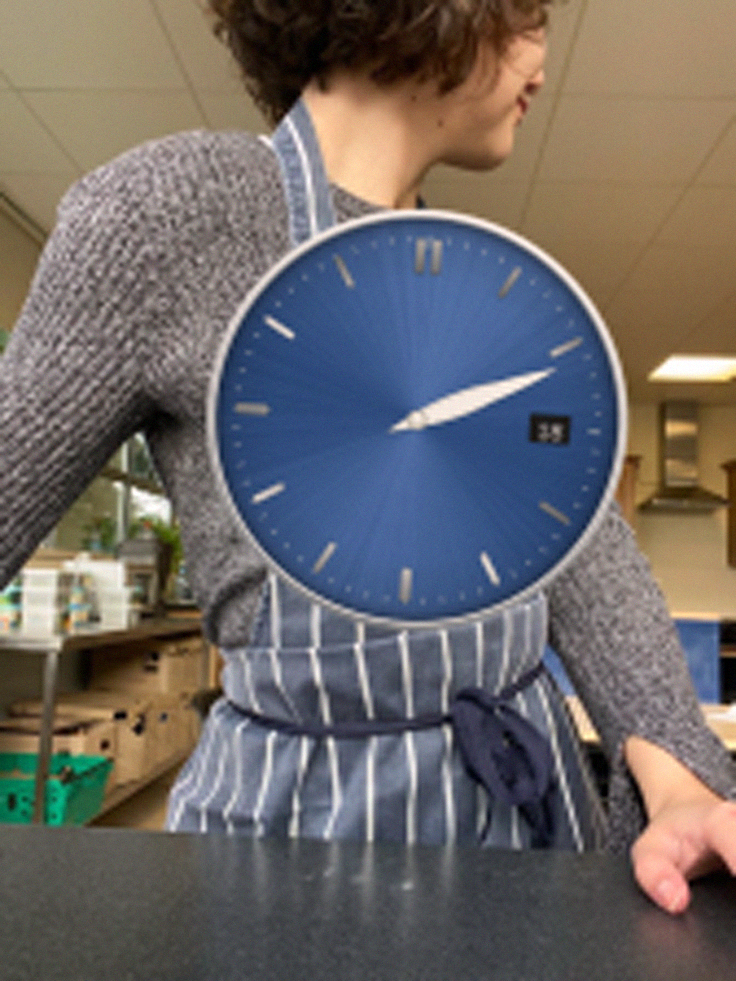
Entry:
2.11
